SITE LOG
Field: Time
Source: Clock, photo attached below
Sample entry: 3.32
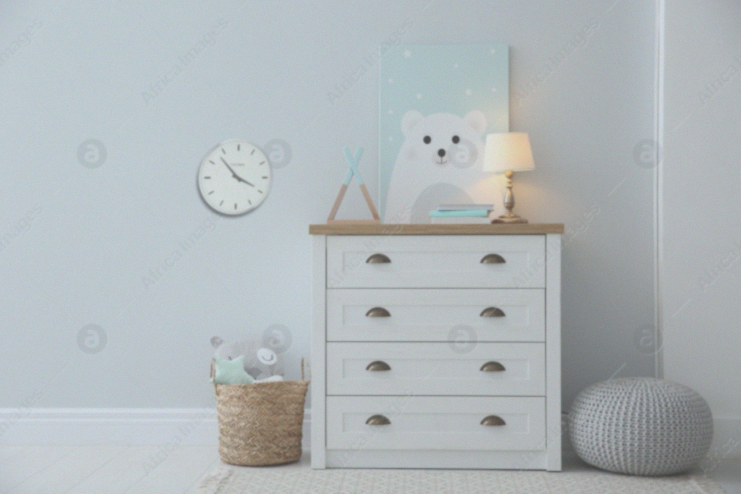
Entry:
3.53
